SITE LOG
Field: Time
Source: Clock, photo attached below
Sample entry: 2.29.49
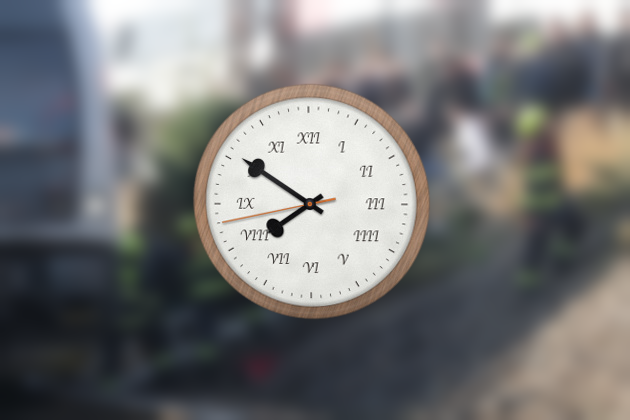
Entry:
7.50.43
